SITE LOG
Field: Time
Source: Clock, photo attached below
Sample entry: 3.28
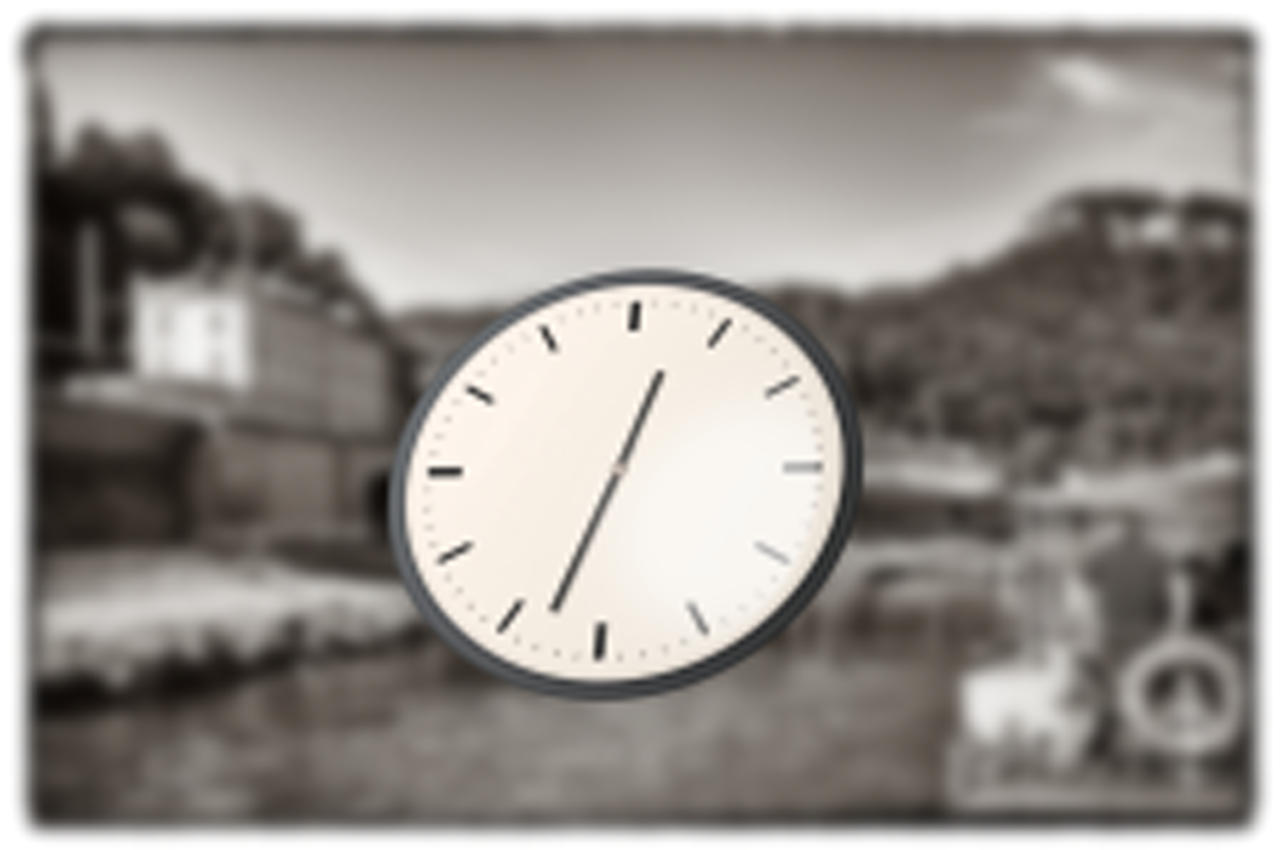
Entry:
12.33
